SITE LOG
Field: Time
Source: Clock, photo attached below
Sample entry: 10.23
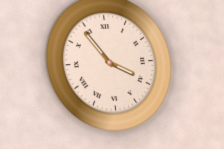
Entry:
3.54
